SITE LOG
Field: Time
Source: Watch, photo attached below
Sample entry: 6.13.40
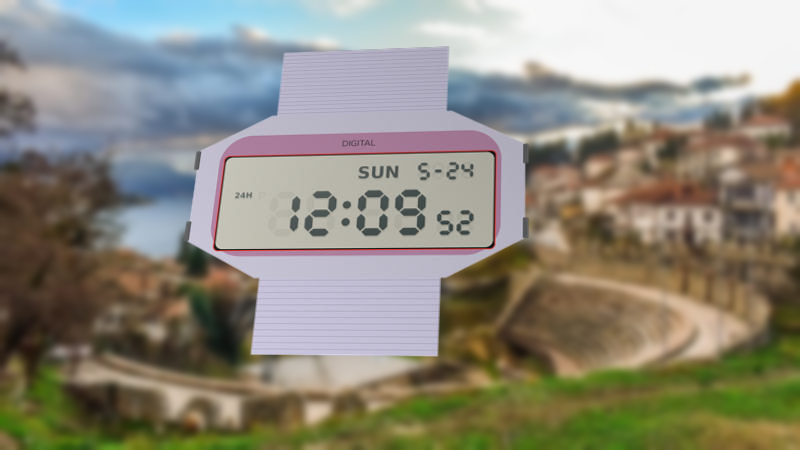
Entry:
12.09.52
